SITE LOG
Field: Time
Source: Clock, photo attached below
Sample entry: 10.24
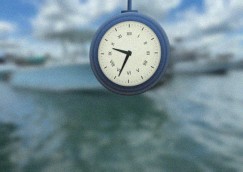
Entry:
9.34
